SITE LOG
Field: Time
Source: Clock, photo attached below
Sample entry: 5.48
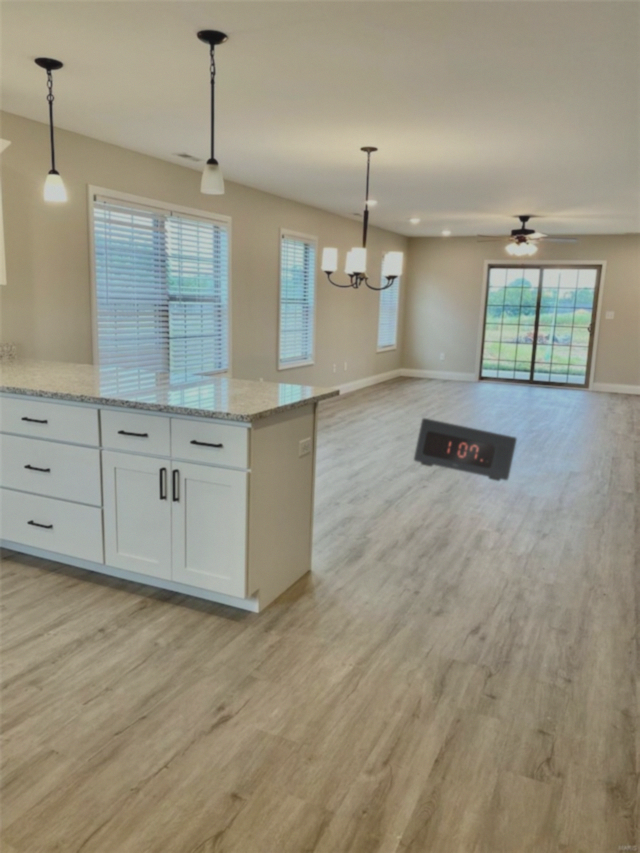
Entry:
1.07
